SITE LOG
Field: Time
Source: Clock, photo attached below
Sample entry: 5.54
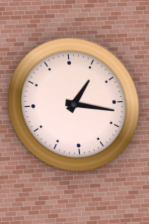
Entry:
1.17
